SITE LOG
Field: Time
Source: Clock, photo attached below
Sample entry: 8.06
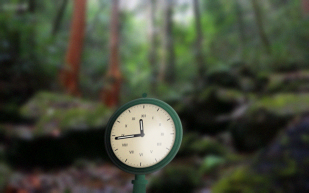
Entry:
11.44
